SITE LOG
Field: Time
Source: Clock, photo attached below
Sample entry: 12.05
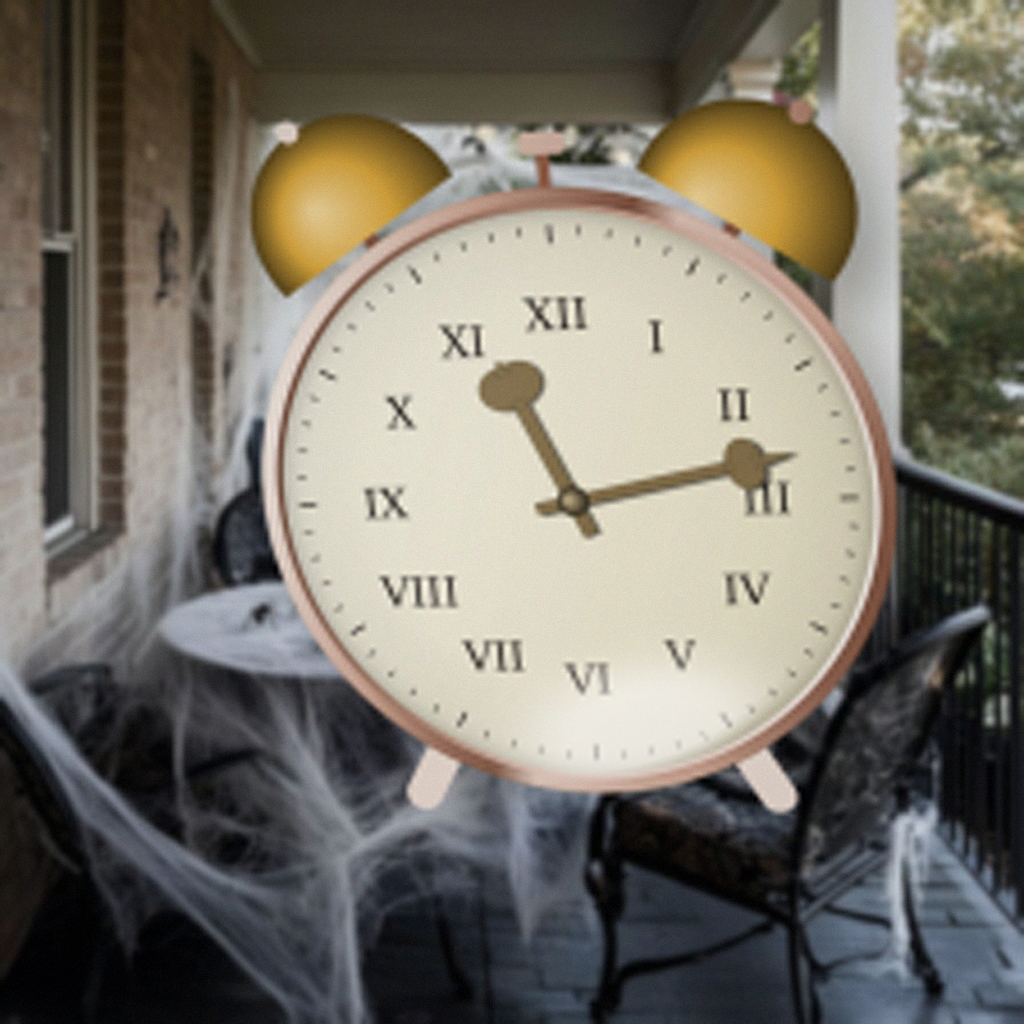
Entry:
11.13
